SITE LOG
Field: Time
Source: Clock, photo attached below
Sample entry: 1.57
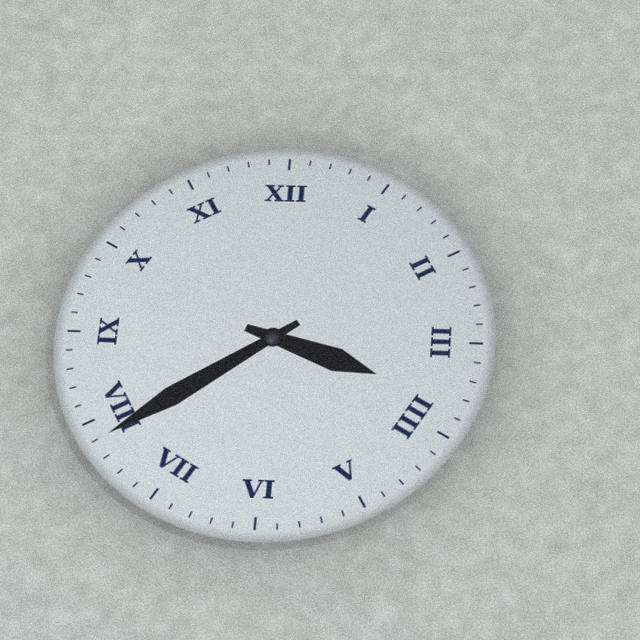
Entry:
3.39
